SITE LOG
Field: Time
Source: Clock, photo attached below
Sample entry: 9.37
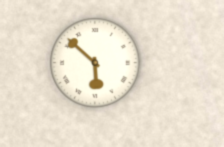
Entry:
5.52
